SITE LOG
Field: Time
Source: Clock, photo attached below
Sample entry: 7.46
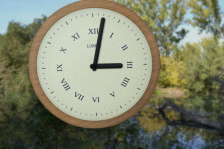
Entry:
3.02
